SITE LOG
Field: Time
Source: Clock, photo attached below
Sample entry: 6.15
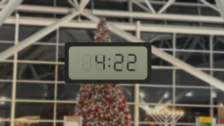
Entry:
4.22
